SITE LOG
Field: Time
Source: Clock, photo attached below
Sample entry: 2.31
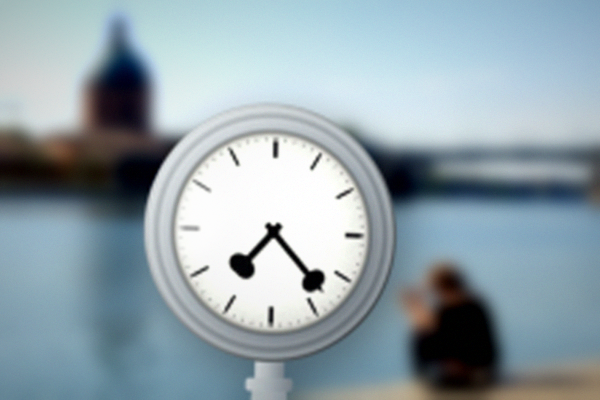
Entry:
7.23
